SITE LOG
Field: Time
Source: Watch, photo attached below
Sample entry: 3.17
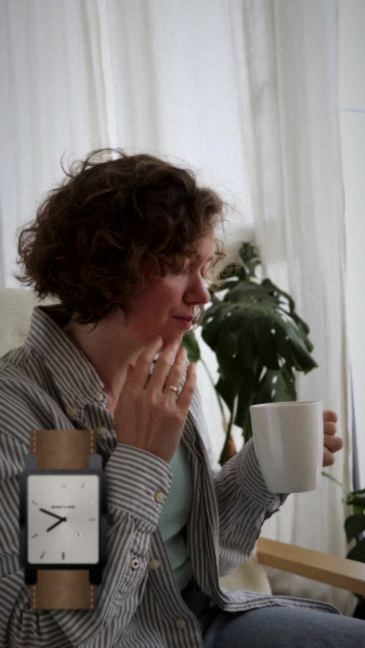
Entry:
7.49
